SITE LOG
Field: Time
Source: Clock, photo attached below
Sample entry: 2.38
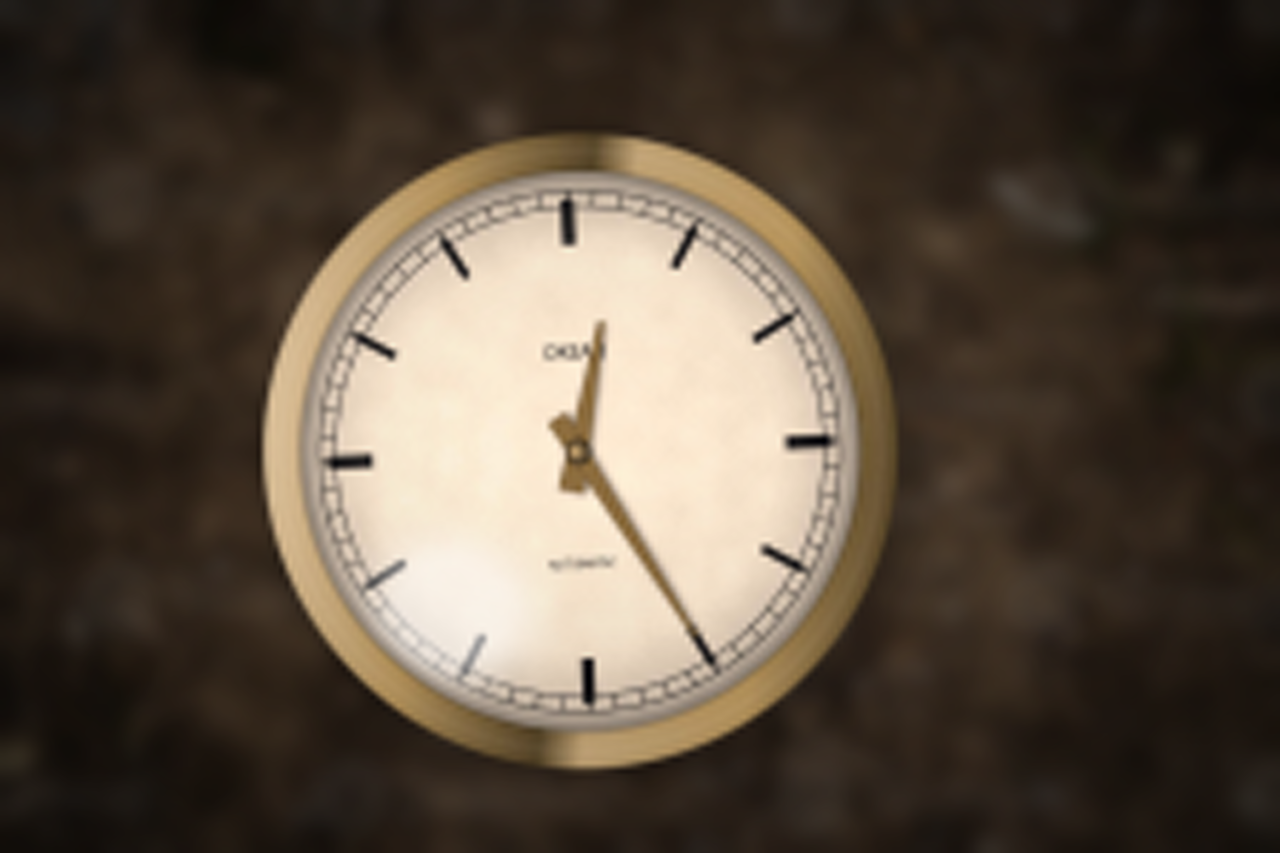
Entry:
12.25
